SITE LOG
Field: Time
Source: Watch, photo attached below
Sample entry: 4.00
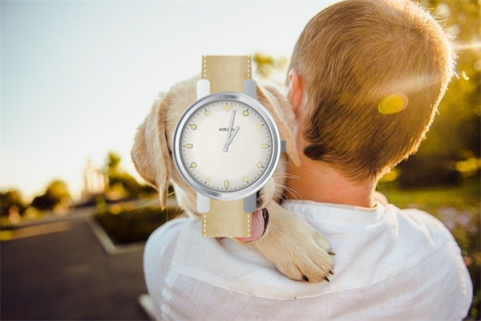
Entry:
1.02
